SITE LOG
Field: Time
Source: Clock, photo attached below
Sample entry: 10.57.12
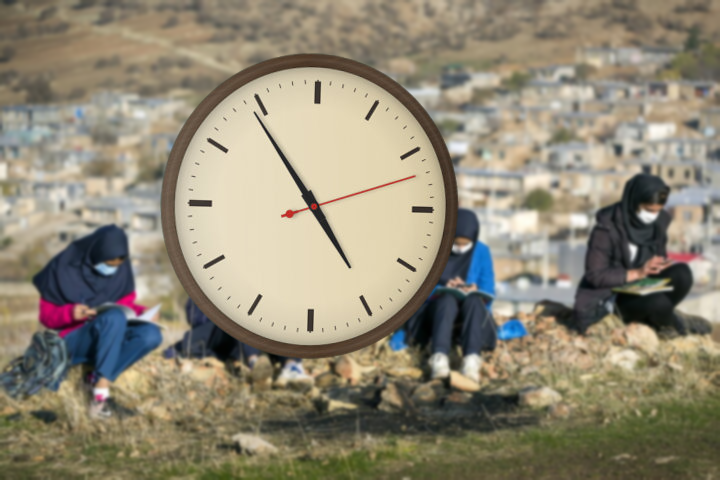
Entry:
4.54.12
